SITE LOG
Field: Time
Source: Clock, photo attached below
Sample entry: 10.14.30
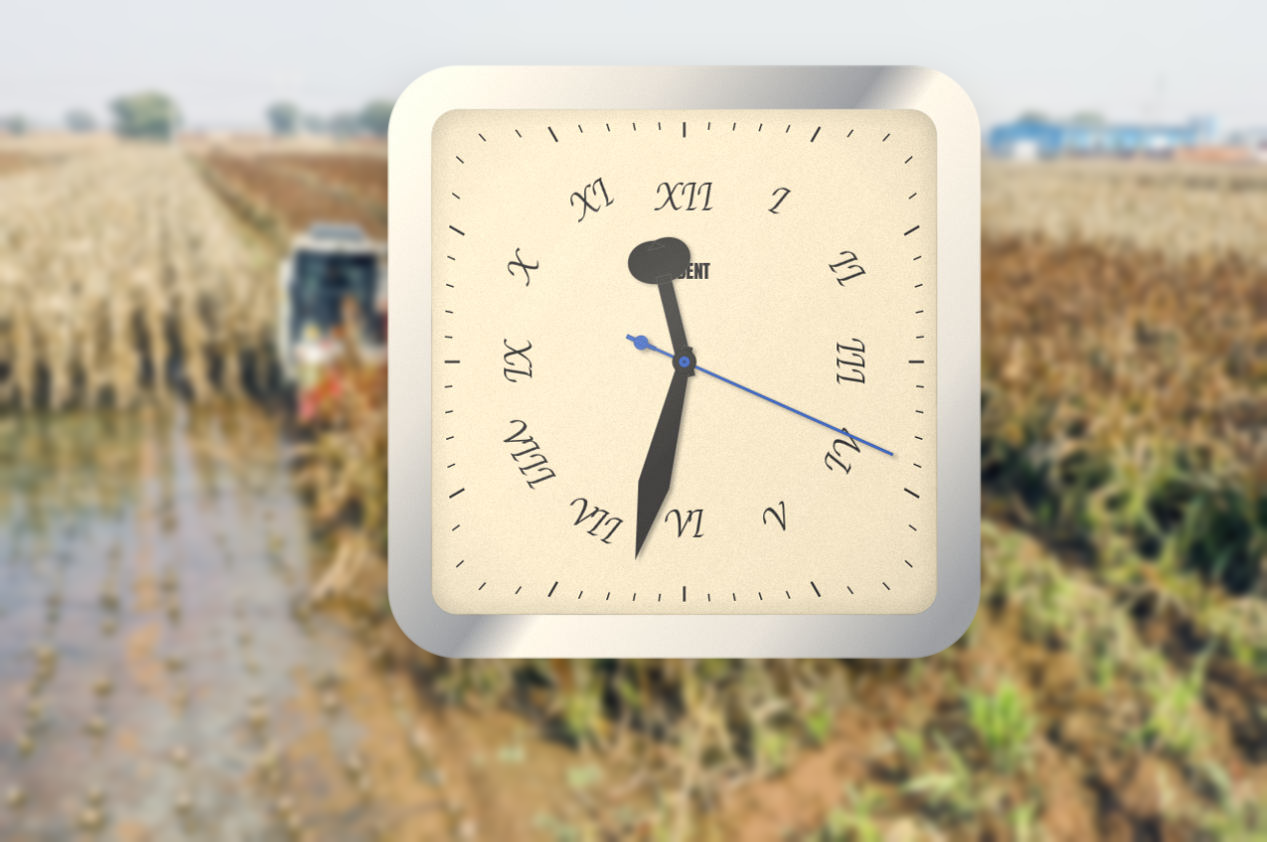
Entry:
11.32.19
